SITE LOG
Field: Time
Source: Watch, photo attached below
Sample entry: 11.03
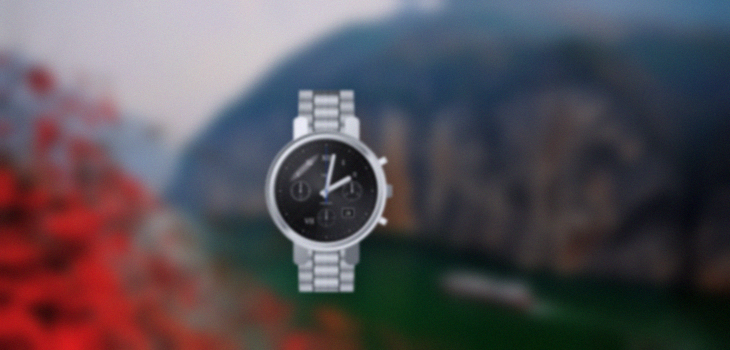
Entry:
2.02
